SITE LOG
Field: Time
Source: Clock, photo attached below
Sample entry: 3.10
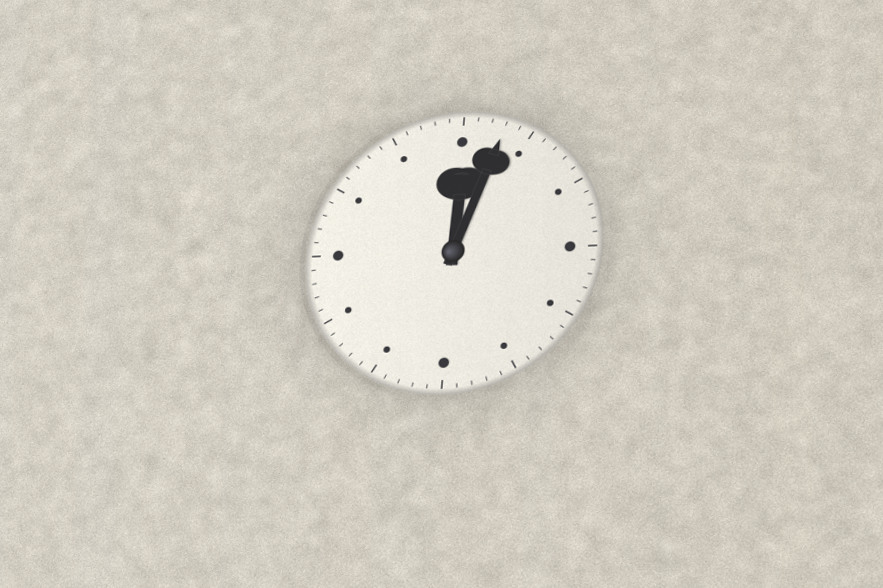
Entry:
12.03
